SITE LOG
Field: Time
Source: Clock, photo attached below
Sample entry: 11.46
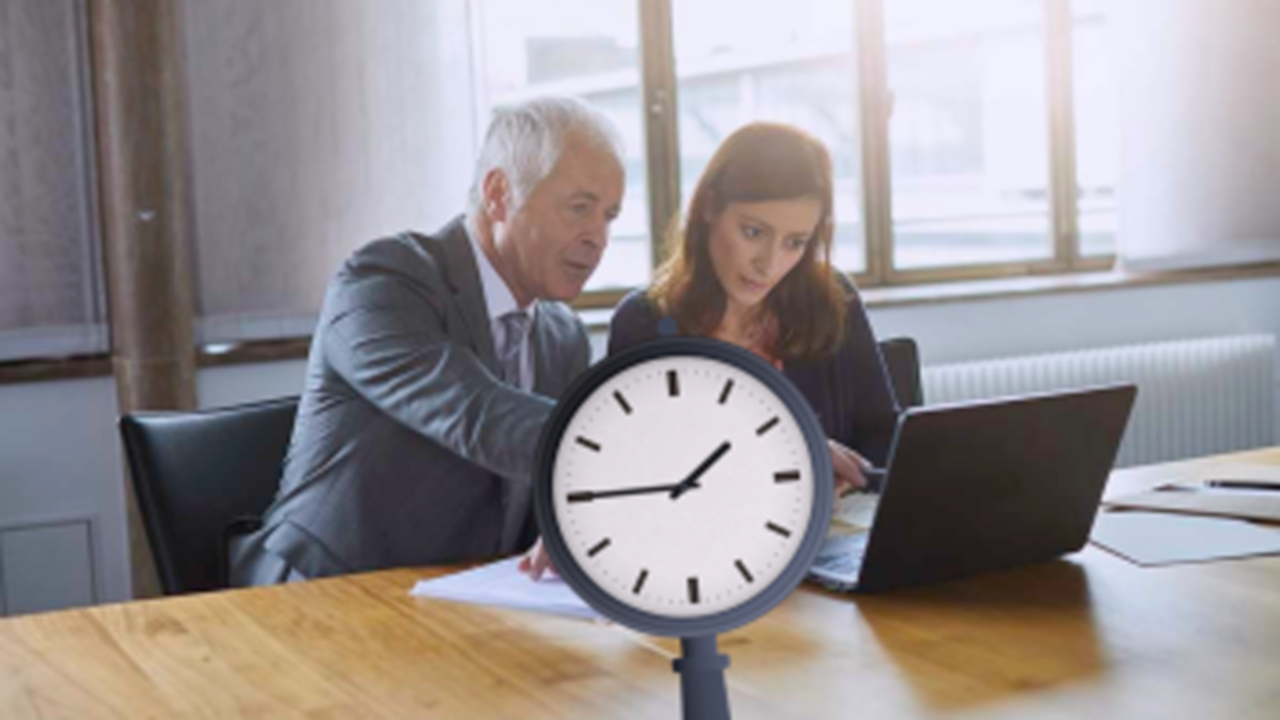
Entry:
1.45
